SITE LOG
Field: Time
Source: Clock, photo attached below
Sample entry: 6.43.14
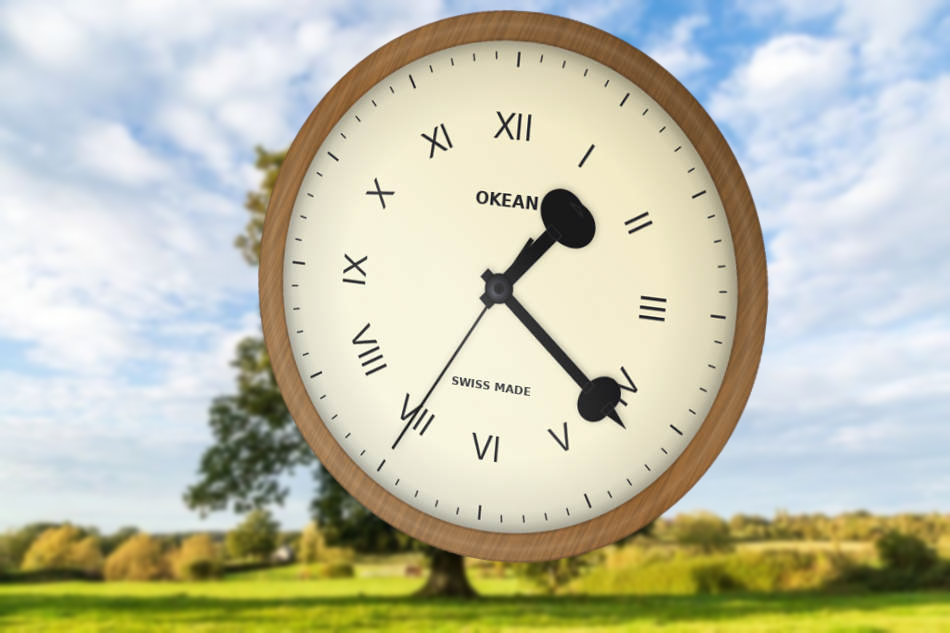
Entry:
1.21.35
